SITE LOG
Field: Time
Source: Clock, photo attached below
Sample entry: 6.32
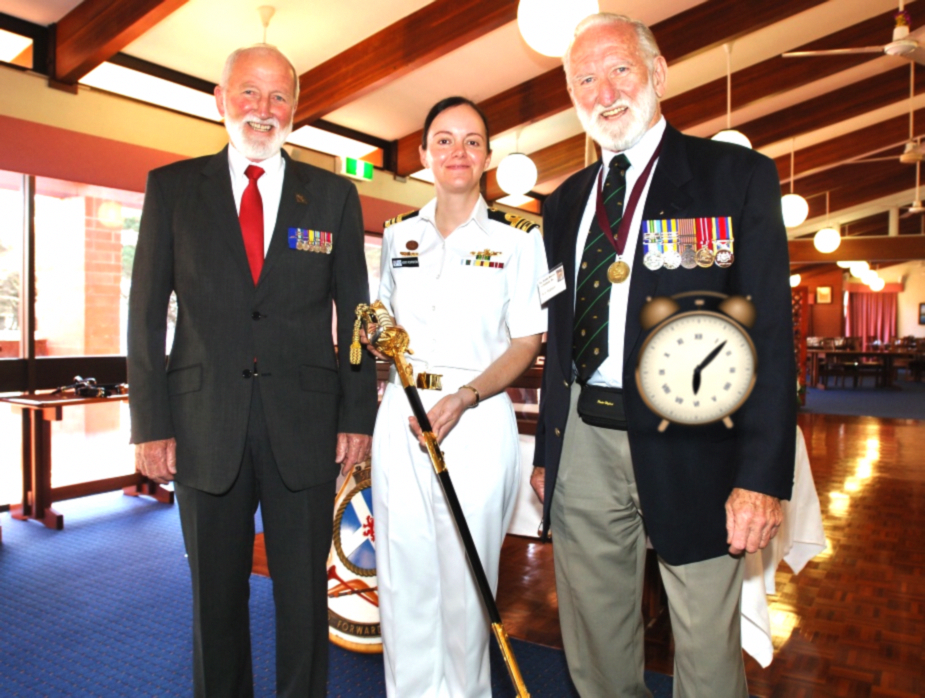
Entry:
6.07
